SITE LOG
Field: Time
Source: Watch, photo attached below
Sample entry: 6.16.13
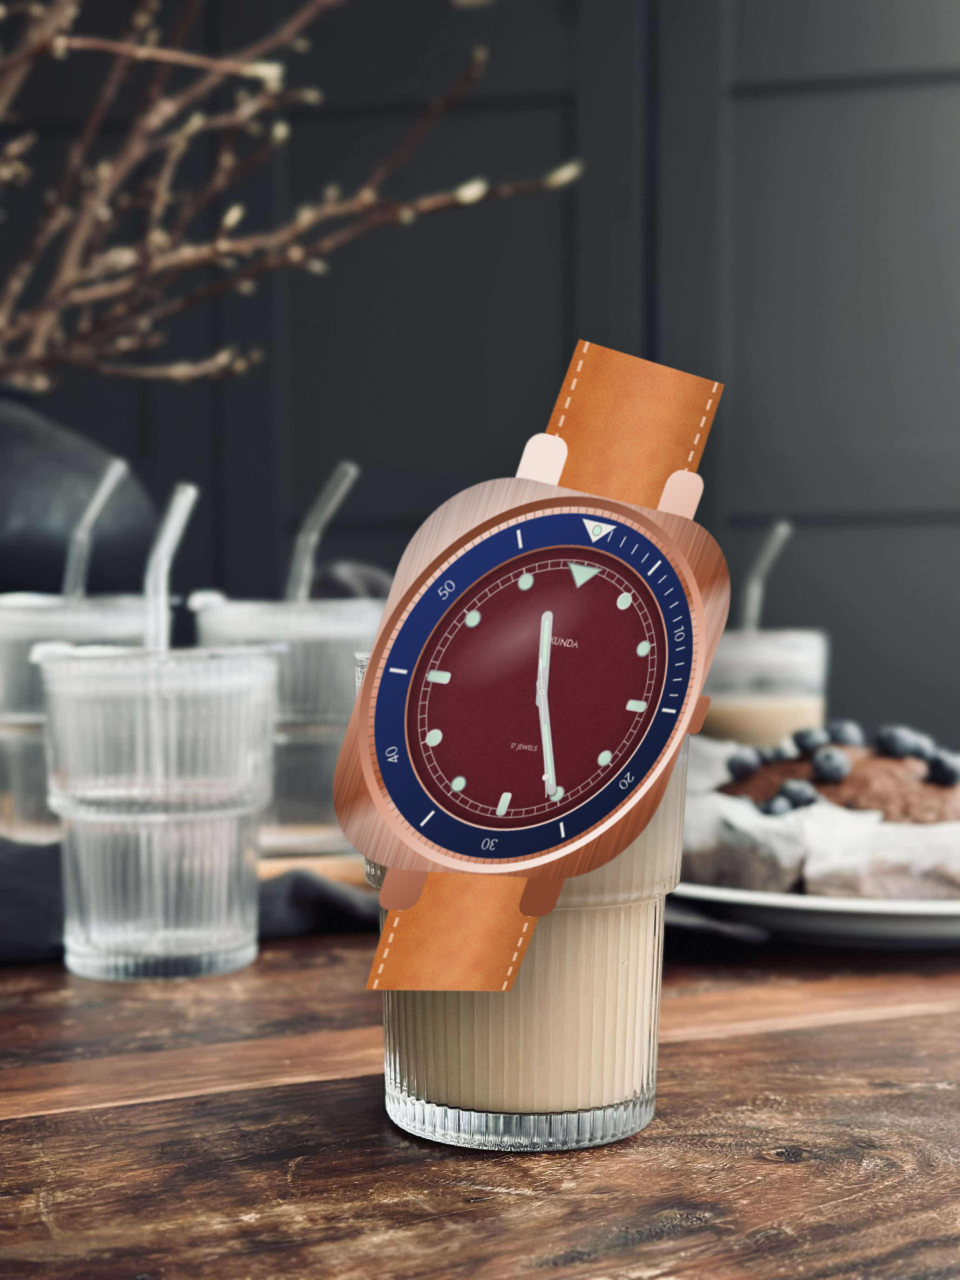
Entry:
11.25.26
